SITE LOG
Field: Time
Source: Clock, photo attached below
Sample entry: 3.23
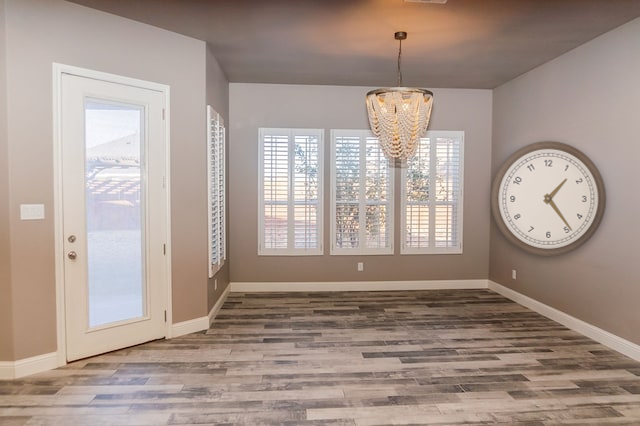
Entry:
1.24
